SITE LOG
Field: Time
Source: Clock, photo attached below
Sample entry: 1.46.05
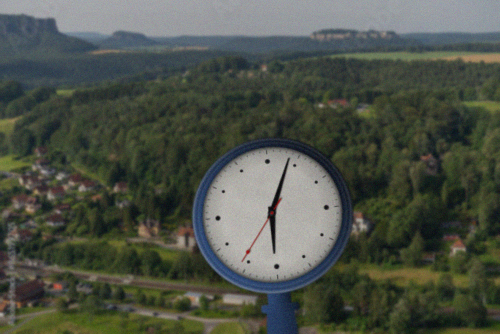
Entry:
6.03.36
